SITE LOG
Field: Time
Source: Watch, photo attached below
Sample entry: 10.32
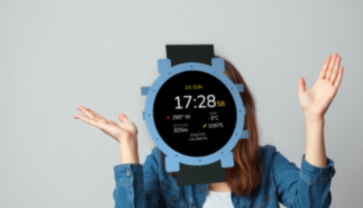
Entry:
17.28
